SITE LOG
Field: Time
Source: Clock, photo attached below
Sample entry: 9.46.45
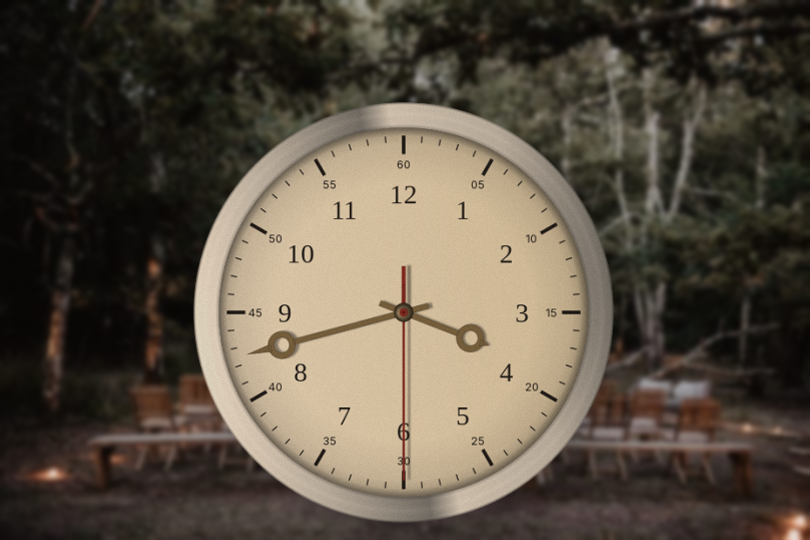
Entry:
3.42.30
